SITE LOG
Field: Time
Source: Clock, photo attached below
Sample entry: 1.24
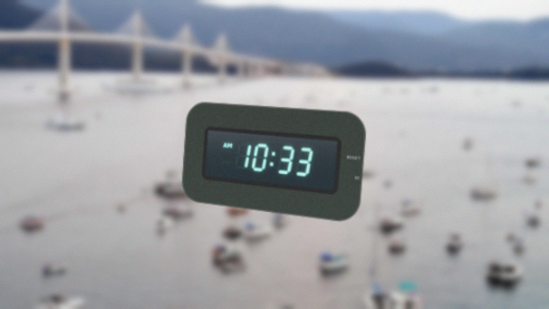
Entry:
10.33
